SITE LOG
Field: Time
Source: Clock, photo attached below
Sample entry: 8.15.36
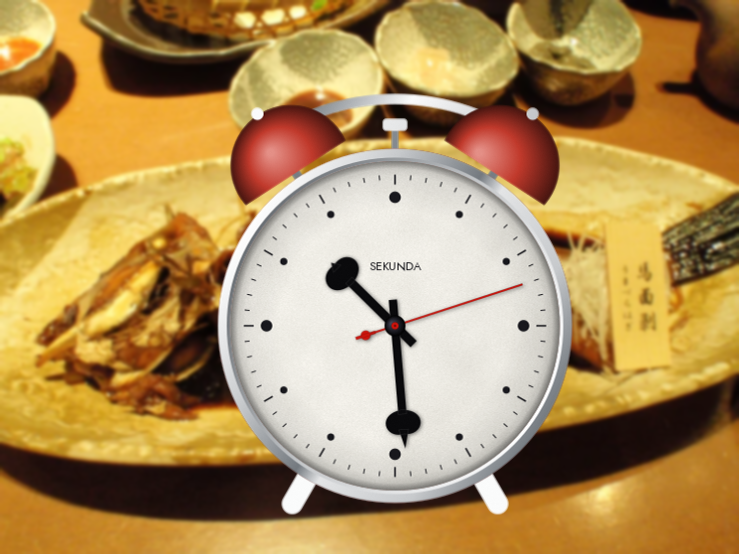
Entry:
10.29.12
